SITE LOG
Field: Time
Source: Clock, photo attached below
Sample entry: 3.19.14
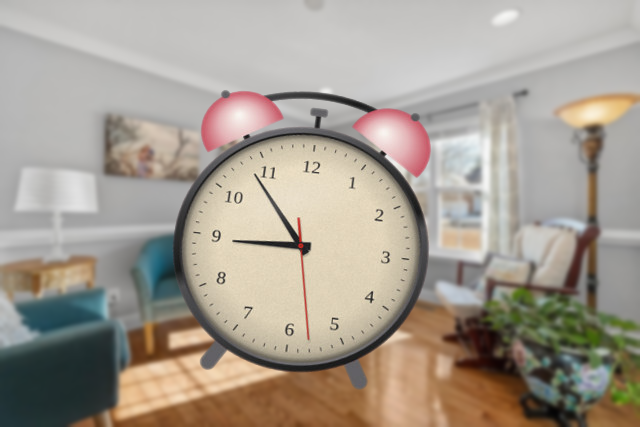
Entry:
8.53.28
